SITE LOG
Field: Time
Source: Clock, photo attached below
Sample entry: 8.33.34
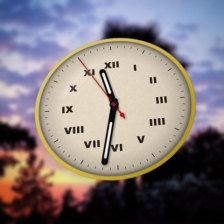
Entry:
11.31.55
